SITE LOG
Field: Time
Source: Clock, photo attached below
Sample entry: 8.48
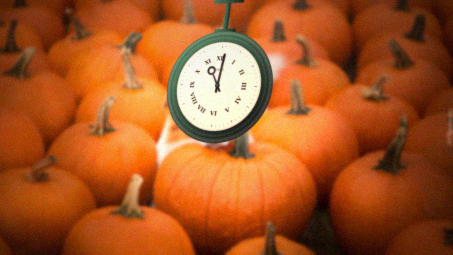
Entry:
11.01
